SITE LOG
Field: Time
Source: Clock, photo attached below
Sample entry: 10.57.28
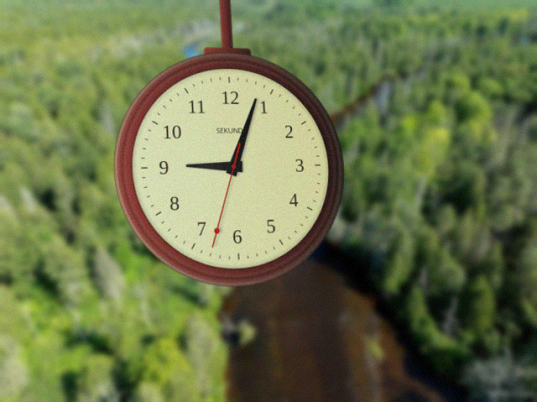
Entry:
9.03.33
